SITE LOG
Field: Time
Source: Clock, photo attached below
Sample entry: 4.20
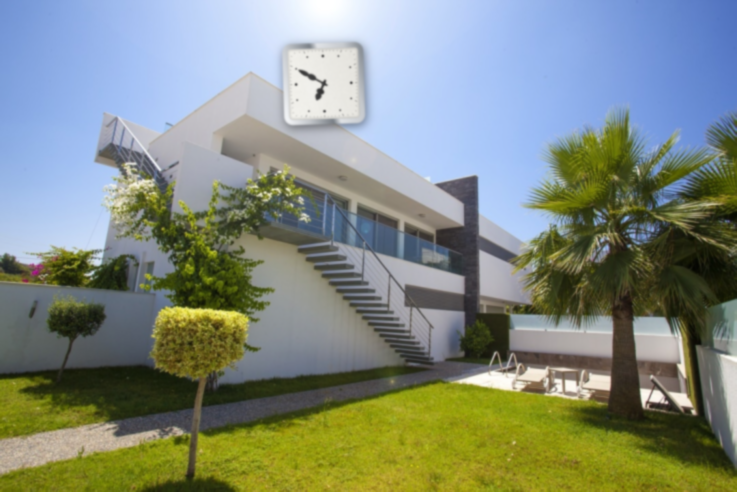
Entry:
6.50
